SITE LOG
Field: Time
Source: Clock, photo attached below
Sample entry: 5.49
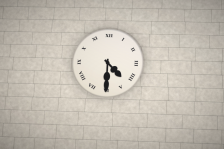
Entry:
4.30
